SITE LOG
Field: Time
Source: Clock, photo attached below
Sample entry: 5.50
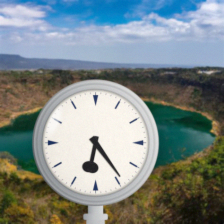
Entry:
6.24
